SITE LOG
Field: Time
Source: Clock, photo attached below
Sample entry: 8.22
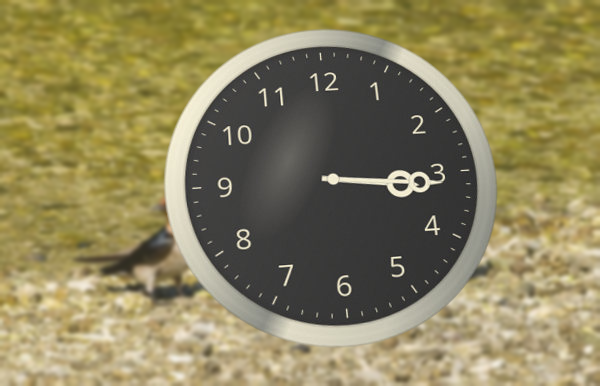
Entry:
3.16
